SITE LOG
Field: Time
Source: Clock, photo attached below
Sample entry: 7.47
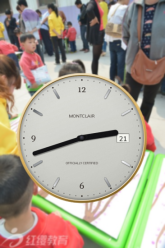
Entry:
2.42
